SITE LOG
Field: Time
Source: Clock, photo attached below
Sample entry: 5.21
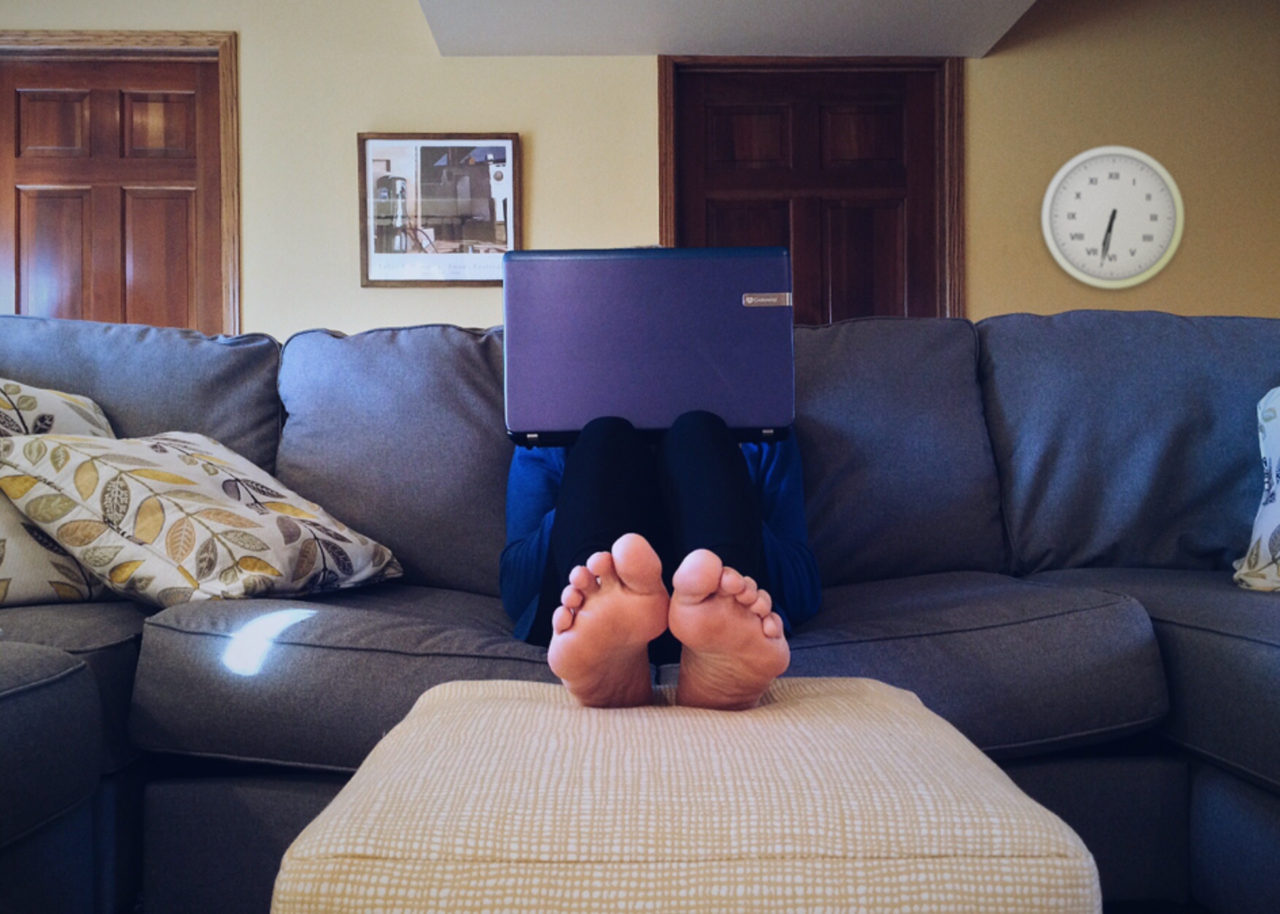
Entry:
6.32
